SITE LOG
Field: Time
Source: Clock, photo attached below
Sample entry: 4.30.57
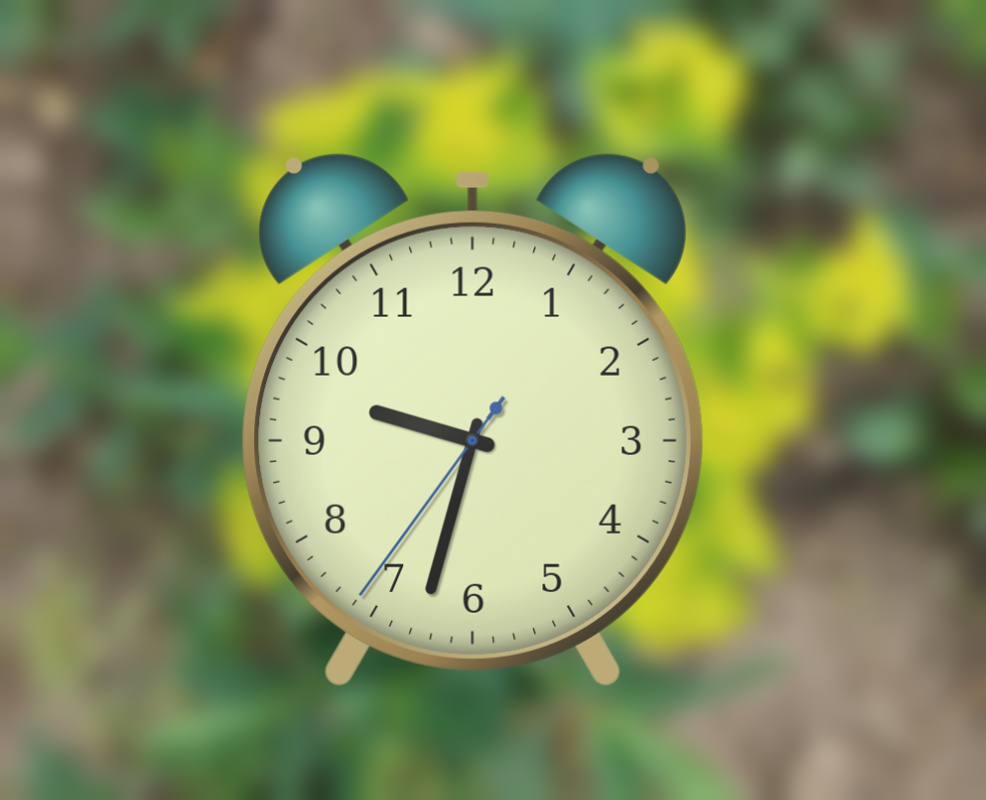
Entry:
9.32.36
